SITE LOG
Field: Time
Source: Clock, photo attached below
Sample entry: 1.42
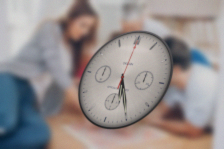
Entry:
5.25
